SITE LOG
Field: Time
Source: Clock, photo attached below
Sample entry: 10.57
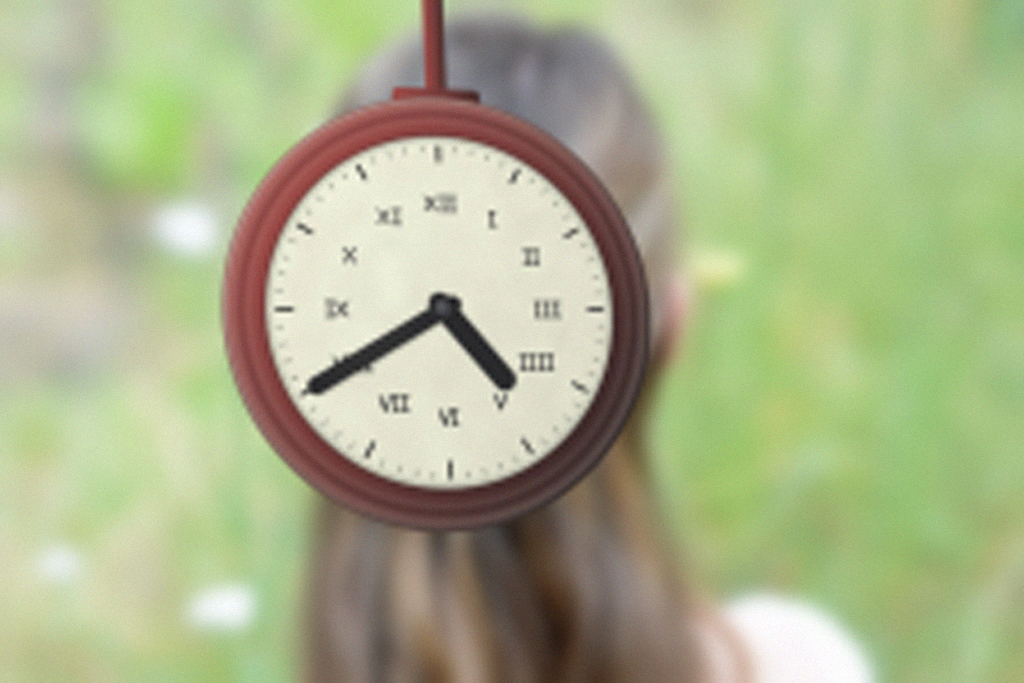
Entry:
4.40
